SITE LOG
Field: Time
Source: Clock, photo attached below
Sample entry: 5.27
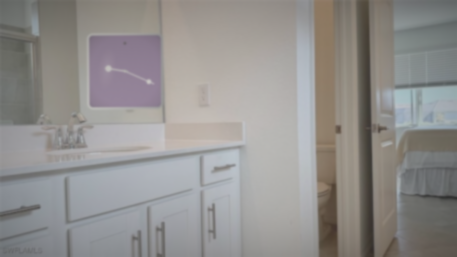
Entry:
9.19
